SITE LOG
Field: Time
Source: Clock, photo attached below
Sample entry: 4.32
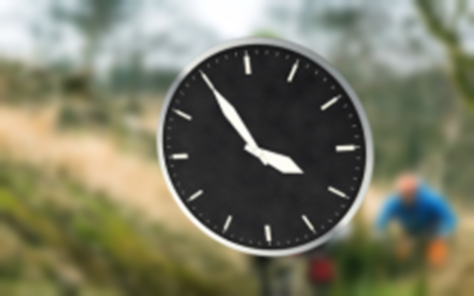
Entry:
3.55
